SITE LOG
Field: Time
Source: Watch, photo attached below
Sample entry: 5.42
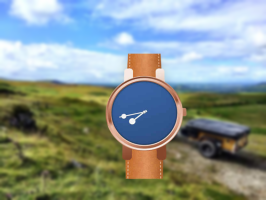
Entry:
7.43
